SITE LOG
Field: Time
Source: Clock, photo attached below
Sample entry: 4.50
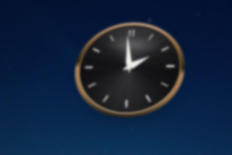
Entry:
1.59
